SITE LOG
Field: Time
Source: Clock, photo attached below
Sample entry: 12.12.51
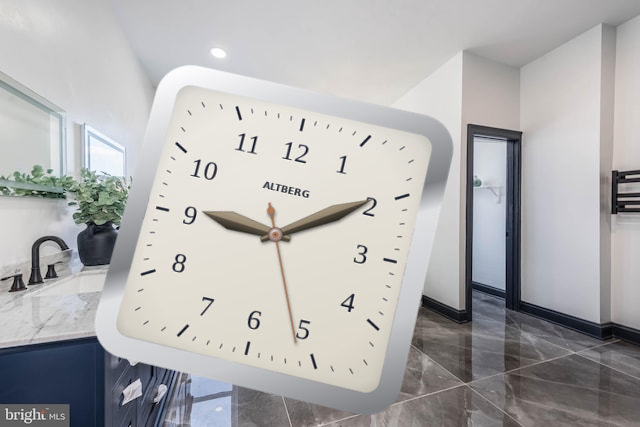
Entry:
9.09.26
